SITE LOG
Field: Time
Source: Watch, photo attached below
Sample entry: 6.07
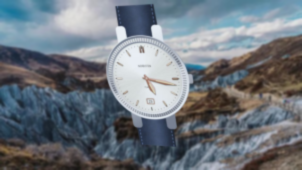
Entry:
5.17
